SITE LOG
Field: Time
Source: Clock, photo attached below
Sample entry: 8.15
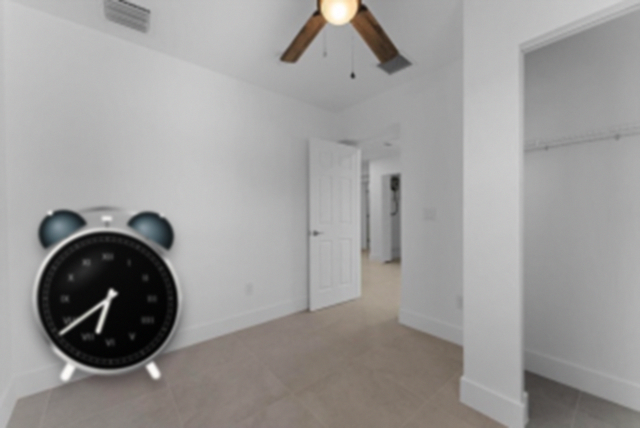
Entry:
6.39
